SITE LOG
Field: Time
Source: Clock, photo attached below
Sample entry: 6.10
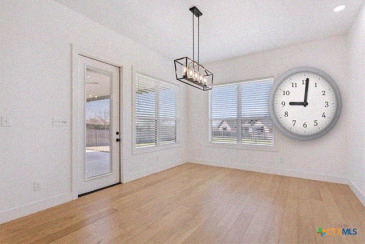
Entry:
9.01
